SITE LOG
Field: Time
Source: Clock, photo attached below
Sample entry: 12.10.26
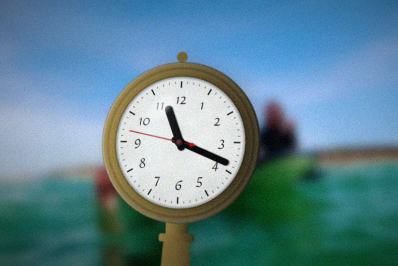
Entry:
11.18.47
